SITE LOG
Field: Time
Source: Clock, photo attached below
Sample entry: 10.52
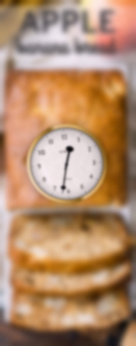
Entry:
12.32
